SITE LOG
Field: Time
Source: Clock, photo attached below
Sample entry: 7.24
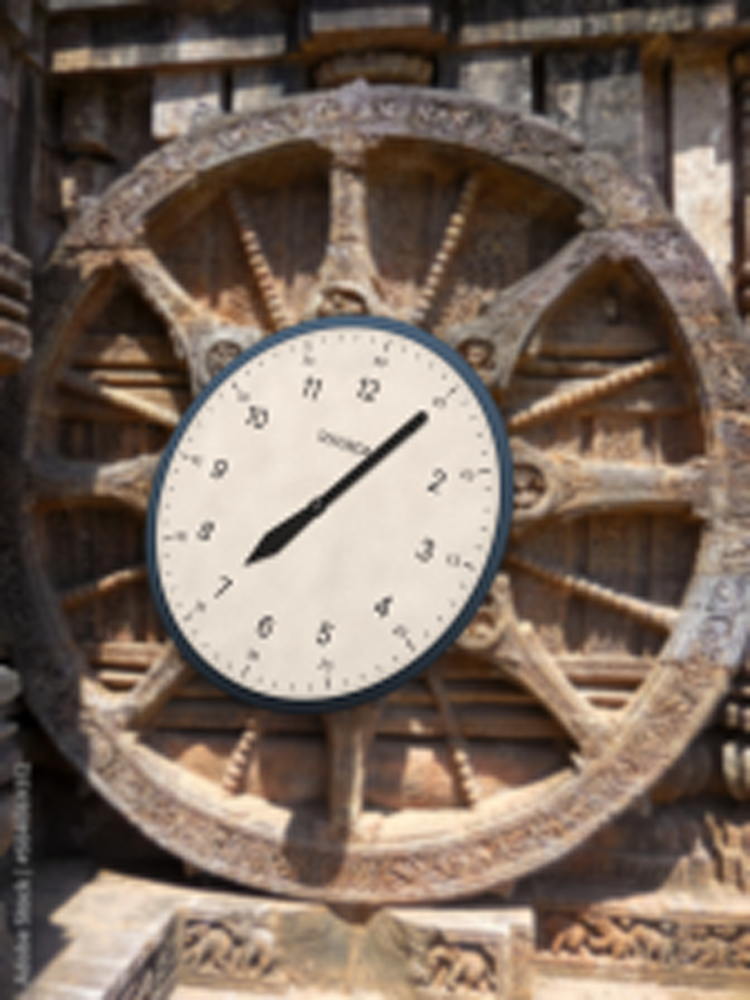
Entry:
7.05
